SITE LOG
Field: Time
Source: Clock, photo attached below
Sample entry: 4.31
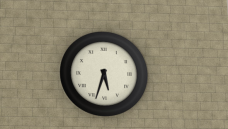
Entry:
5.33
